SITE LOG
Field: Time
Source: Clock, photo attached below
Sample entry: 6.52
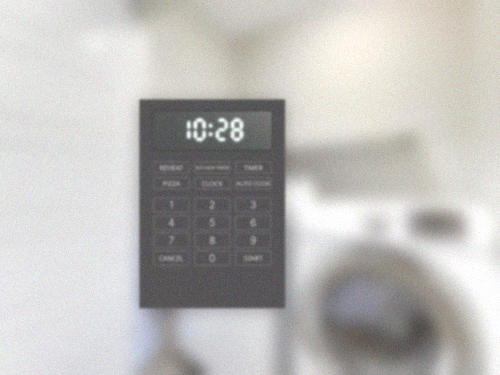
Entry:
10.28
